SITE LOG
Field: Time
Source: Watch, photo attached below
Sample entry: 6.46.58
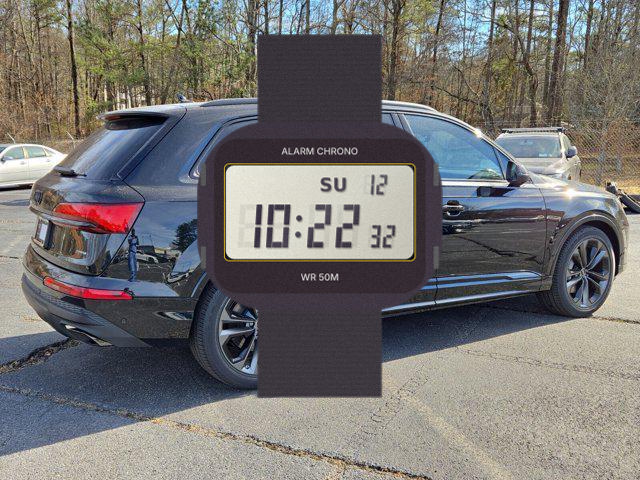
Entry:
10.22.32
